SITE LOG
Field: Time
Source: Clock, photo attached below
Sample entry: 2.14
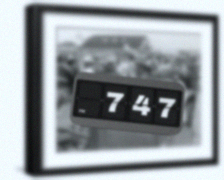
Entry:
7.47
